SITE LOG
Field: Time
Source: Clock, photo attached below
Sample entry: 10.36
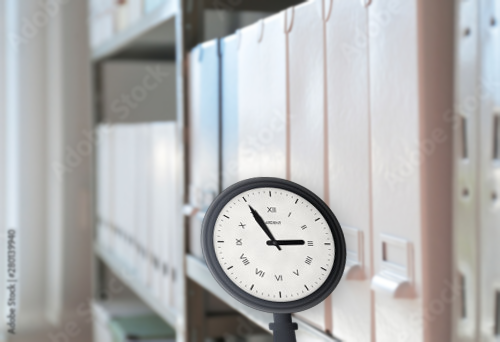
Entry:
2.55
